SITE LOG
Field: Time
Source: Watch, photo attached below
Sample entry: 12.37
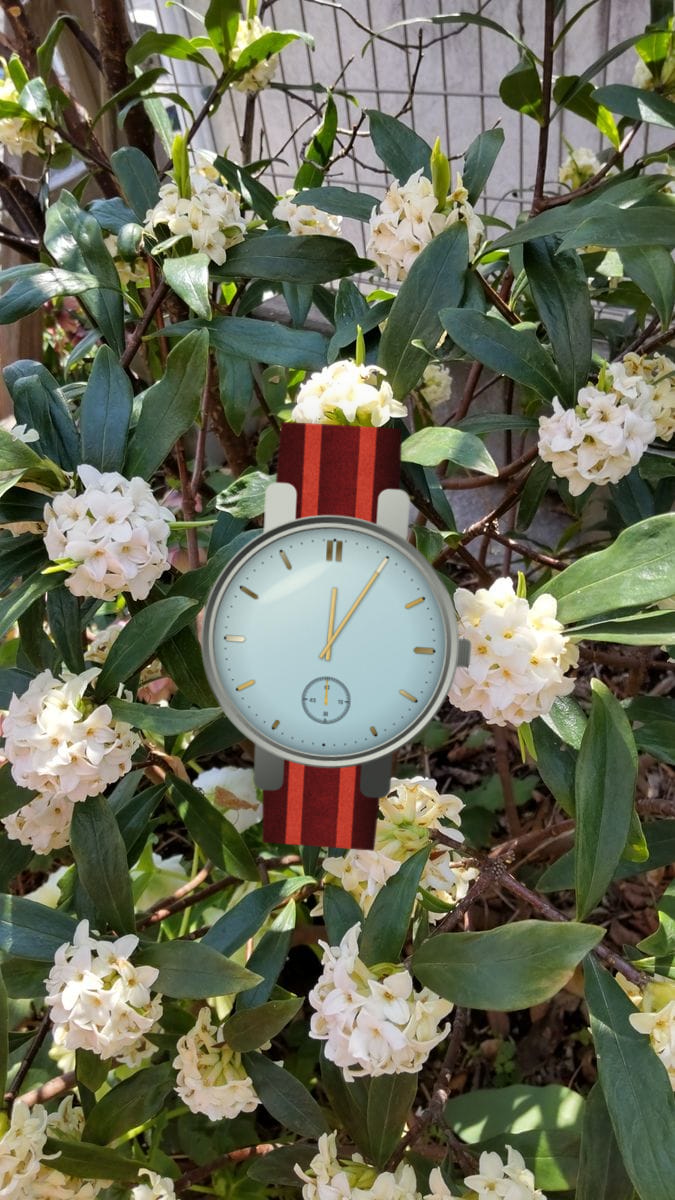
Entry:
12.05
